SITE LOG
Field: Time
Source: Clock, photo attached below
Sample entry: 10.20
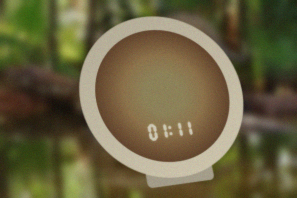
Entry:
1.11
